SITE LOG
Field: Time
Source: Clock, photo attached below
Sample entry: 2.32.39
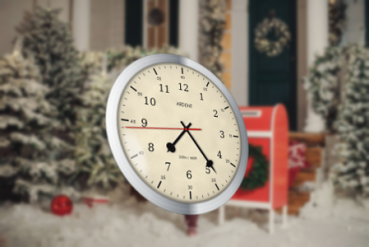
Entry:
7.23.44
